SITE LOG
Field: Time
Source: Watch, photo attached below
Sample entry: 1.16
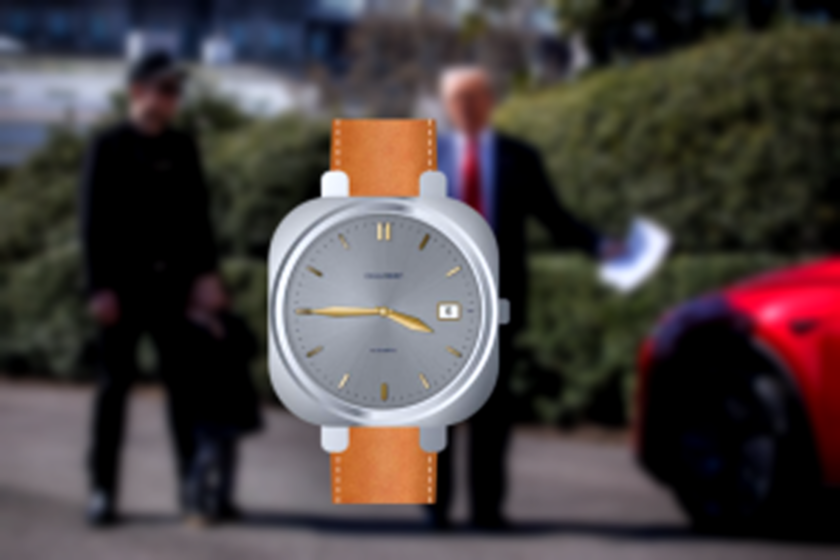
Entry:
3.45
